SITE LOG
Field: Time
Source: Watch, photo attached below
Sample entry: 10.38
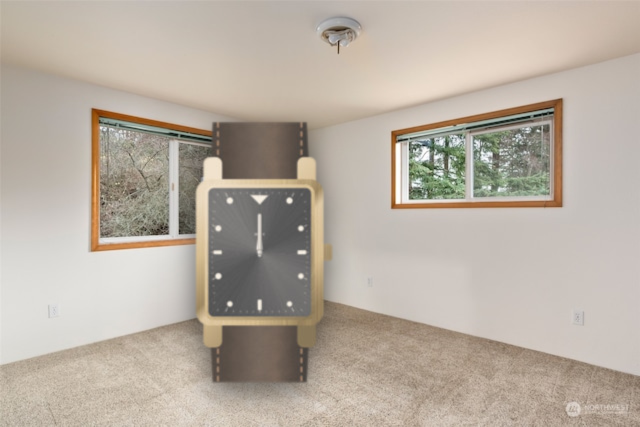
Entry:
12.00
